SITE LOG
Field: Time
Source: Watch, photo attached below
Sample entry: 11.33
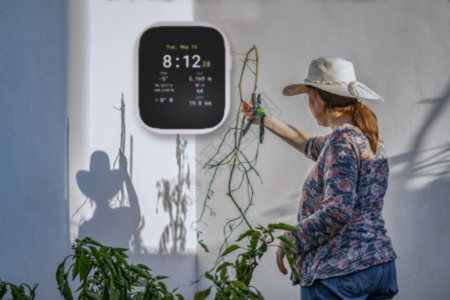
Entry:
8.12
